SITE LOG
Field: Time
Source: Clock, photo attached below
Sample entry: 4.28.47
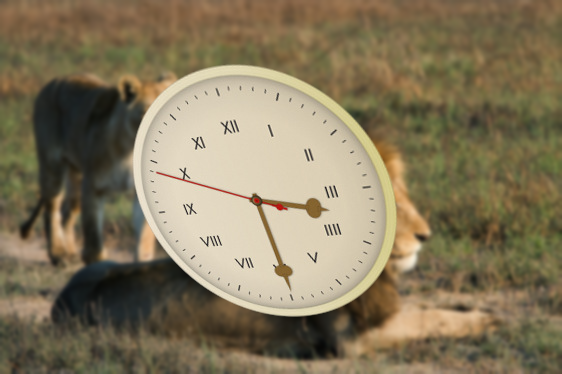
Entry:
3.29.49
